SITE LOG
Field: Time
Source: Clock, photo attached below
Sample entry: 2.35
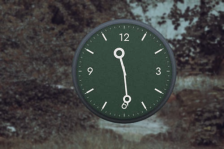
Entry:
11.29
